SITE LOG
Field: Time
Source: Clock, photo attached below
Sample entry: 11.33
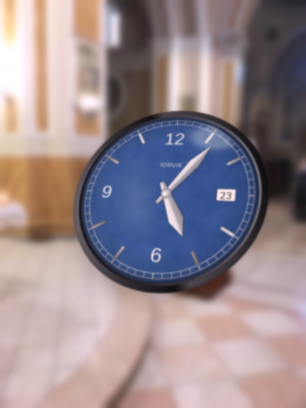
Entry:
5.06
